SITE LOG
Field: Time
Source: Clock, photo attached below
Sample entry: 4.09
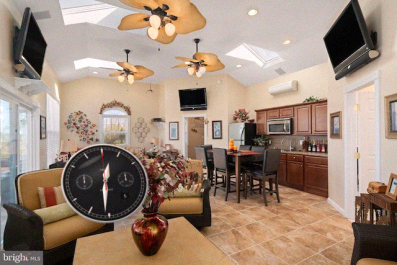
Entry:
12.31
